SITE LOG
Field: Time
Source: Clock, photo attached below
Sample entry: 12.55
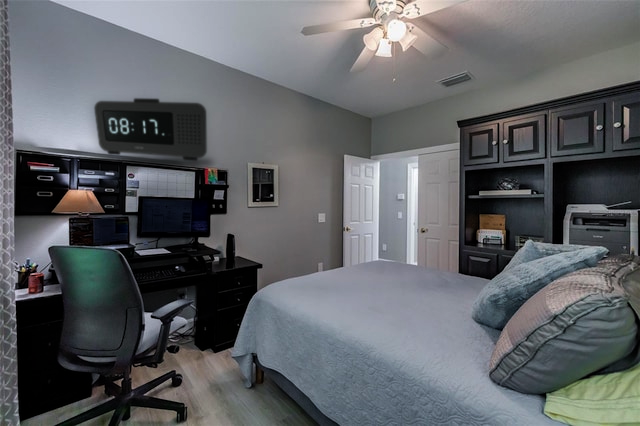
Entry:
8.17
